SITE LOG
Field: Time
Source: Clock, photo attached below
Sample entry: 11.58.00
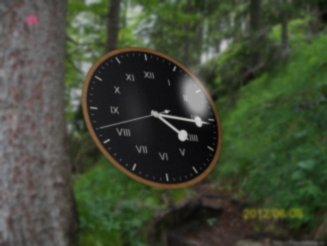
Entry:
4.15.42
